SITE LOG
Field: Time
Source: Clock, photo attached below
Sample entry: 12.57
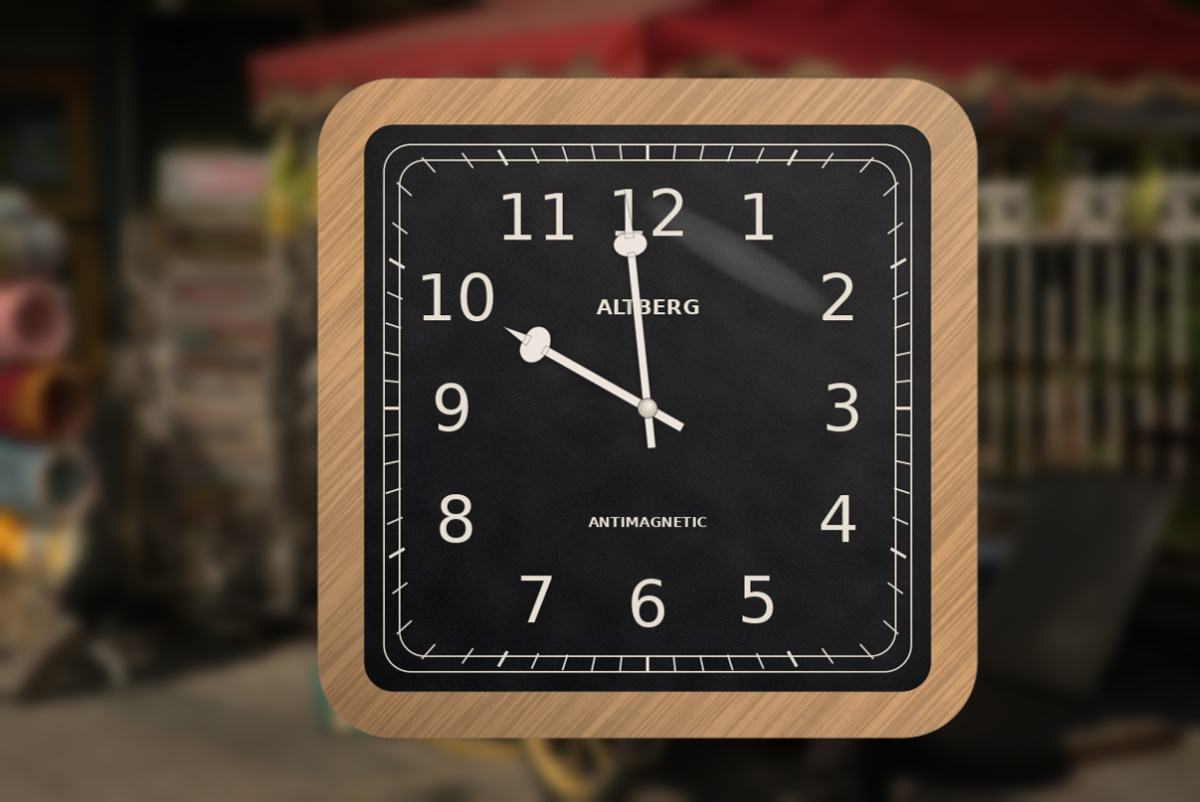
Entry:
9.59
